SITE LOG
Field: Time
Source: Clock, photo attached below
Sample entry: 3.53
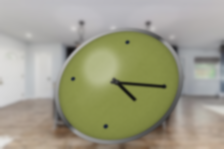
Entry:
4.15
